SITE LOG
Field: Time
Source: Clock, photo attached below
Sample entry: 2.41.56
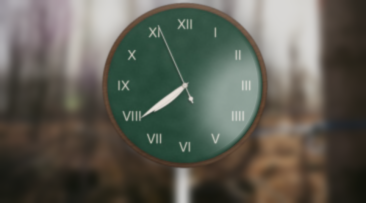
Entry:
7.38.56
